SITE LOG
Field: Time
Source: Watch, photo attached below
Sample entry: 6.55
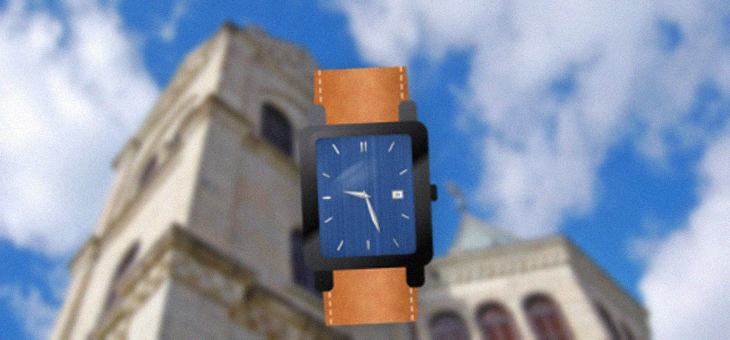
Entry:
9.27
